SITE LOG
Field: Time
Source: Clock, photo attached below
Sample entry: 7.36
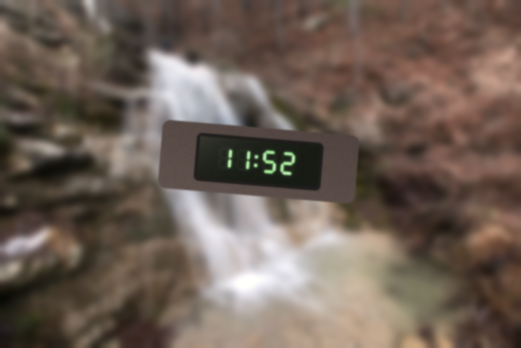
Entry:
11.52
